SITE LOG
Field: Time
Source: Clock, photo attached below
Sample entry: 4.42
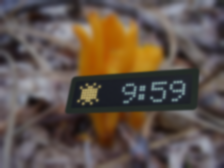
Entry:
9.59
